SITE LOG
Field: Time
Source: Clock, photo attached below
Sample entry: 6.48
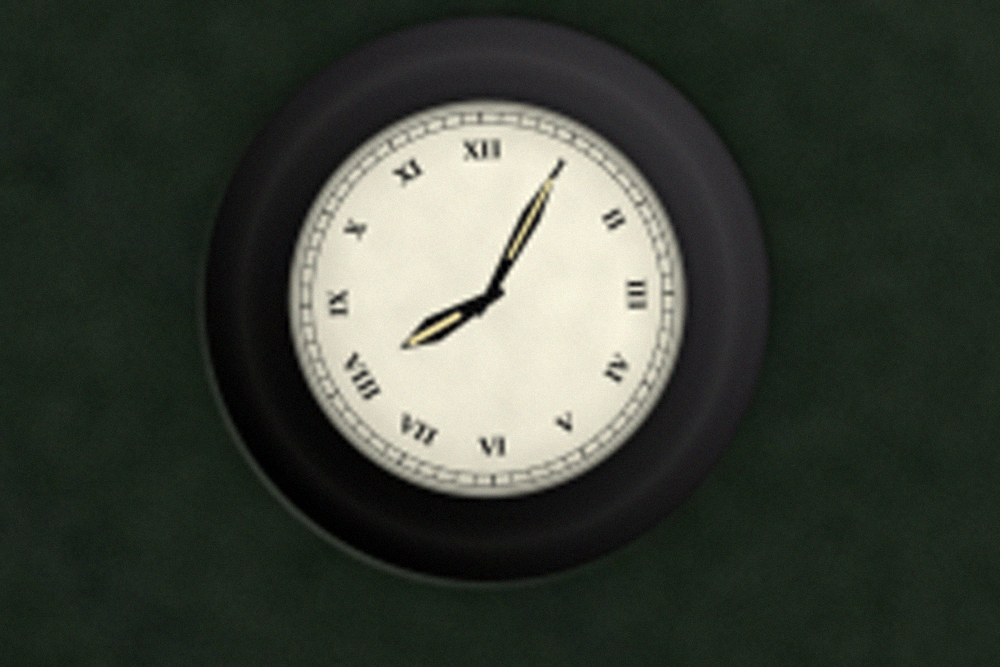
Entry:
8.05
